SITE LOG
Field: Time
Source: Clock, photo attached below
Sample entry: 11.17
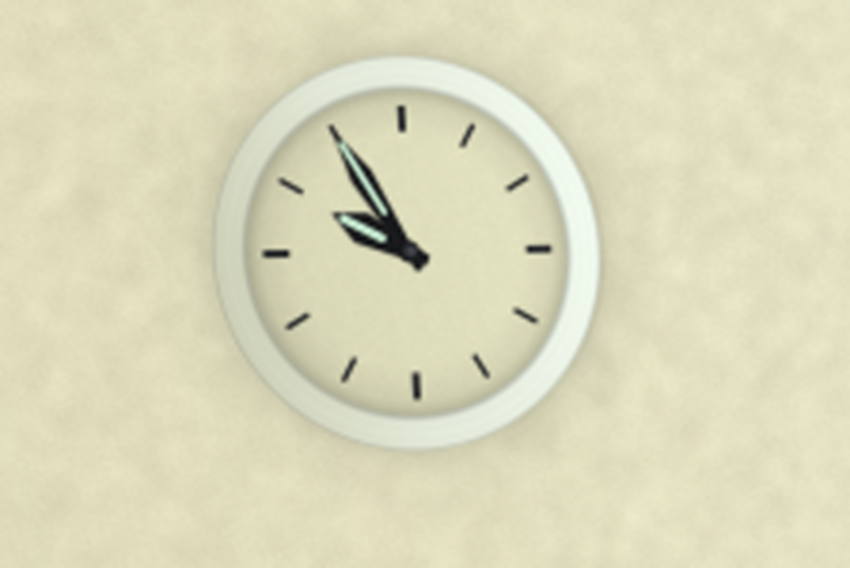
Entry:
9.55
